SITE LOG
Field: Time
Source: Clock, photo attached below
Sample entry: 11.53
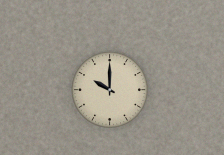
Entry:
10.00
